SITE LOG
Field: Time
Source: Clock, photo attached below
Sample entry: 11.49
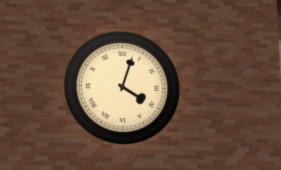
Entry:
4.03
